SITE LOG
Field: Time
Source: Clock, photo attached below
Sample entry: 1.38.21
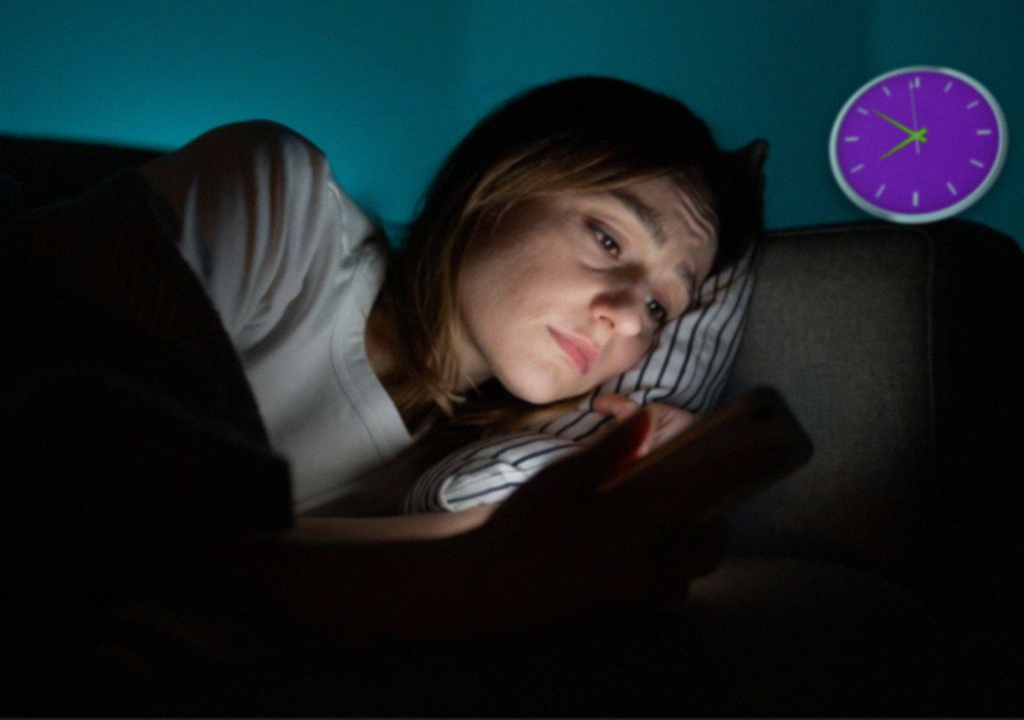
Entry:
7.50.59
